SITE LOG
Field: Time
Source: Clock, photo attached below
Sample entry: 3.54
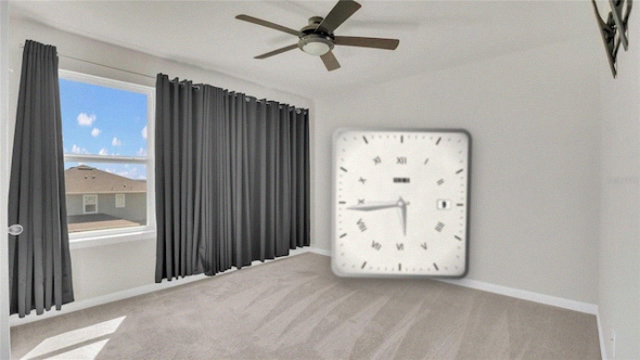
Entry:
5.44
